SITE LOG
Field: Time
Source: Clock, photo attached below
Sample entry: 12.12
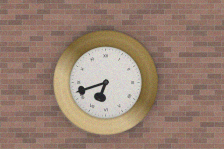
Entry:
6.42
